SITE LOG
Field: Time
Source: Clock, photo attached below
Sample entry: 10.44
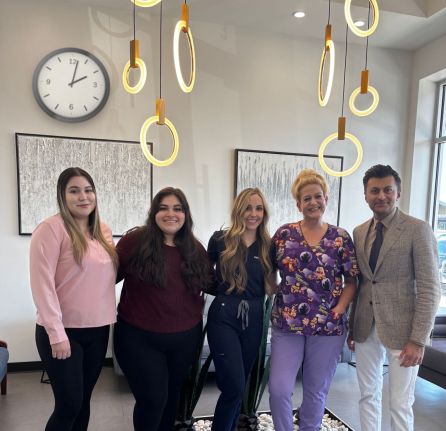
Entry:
2.02
